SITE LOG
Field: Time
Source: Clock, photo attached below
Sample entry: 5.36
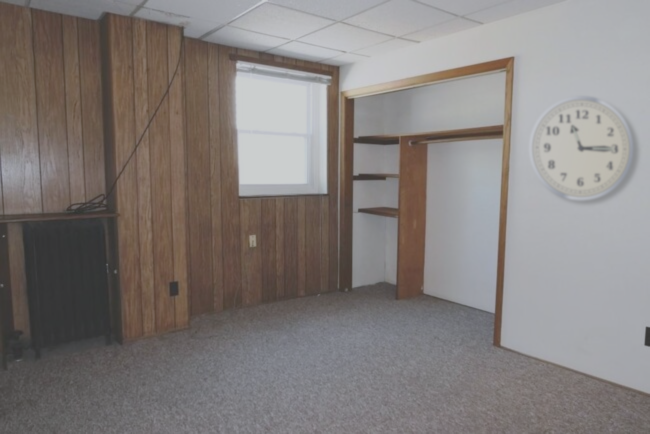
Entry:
11.15
